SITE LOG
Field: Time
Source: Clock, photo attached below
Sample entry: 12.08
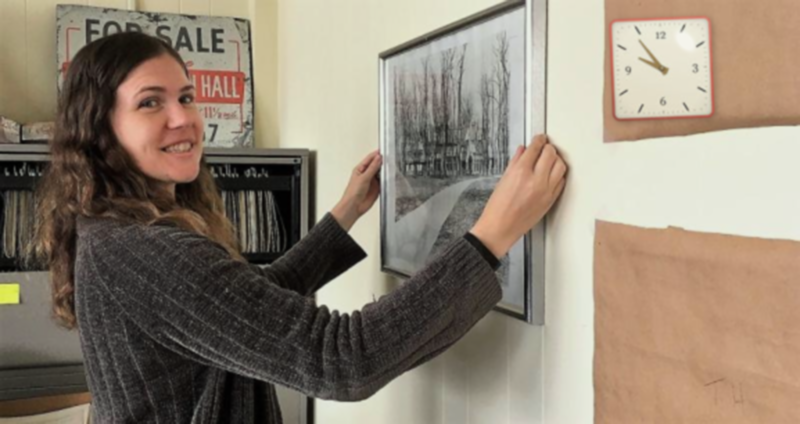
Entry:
9.54
